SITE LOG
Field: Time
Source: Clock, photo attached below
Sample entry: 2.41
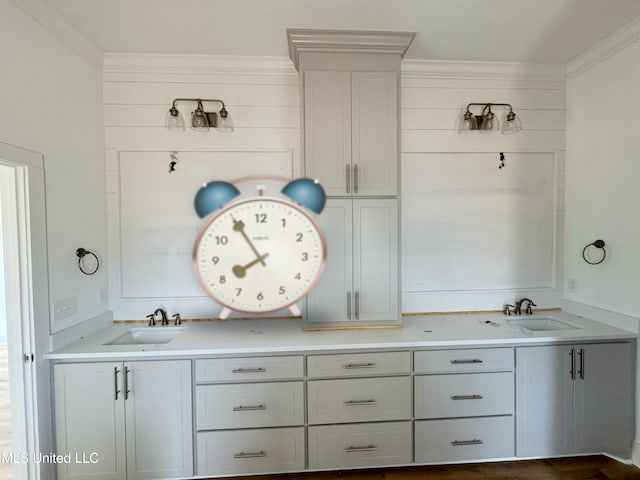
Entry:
7.55
